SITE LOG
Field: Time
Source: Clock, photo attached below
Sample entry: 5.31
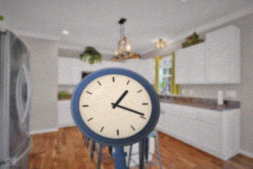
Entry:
1.19
